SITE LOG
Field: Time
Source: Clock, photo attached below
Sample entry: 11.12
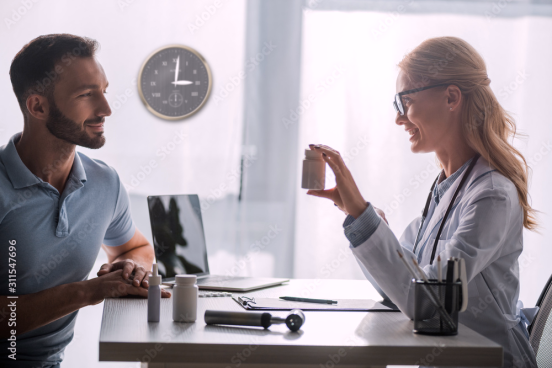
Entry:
3.01
